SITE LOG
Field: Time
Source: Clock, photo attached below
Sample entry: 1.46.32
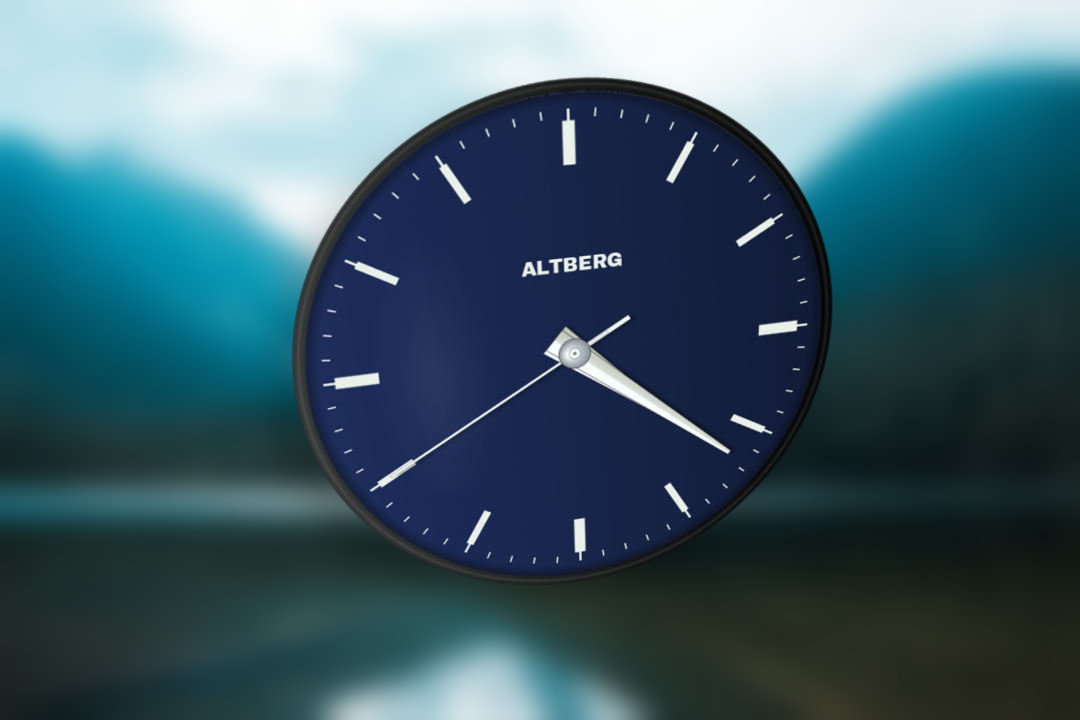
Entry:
4.21.40
